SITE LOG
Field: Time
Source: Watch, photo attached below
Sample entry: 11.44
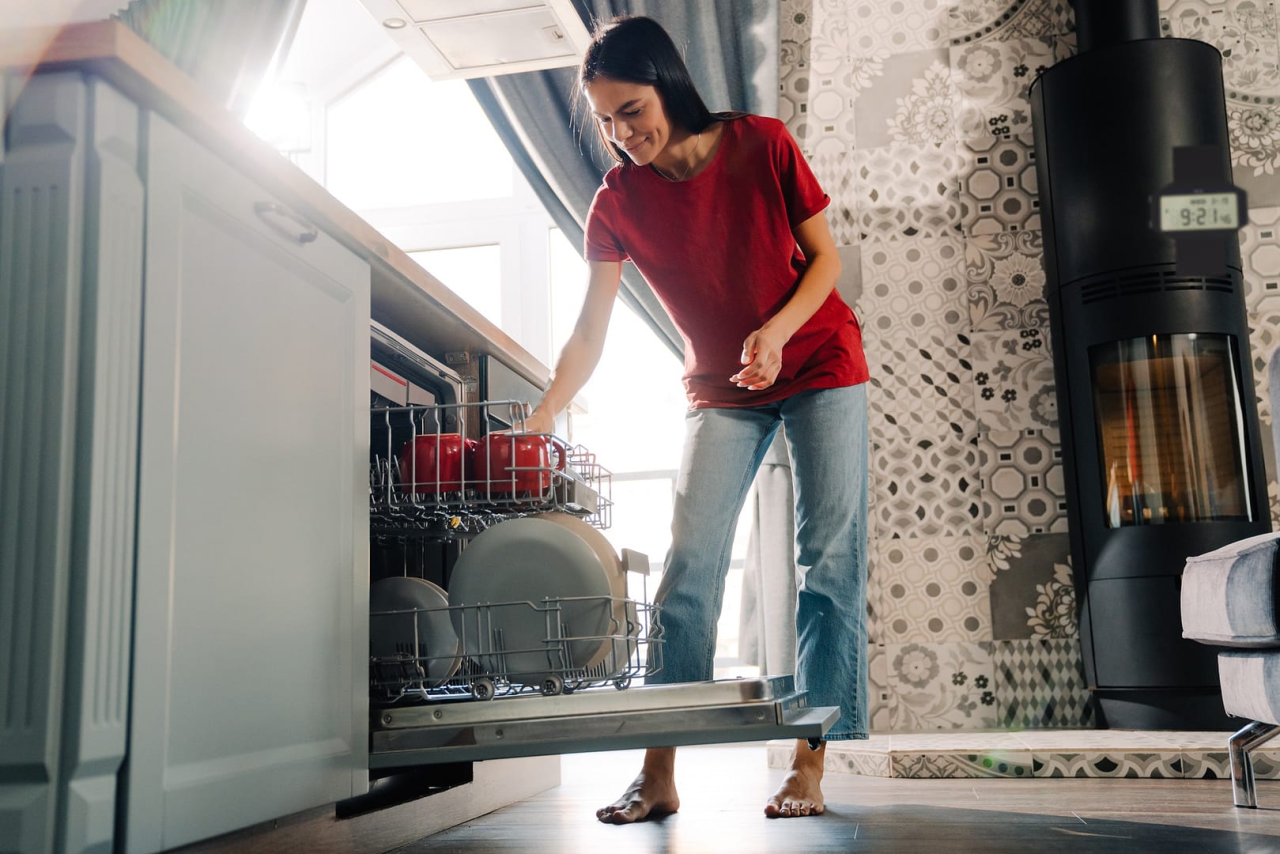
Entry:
9.21
